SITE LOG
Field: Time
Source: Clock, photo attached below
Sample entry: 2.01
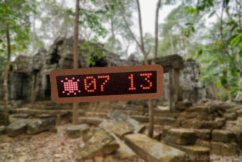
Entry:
7.13
